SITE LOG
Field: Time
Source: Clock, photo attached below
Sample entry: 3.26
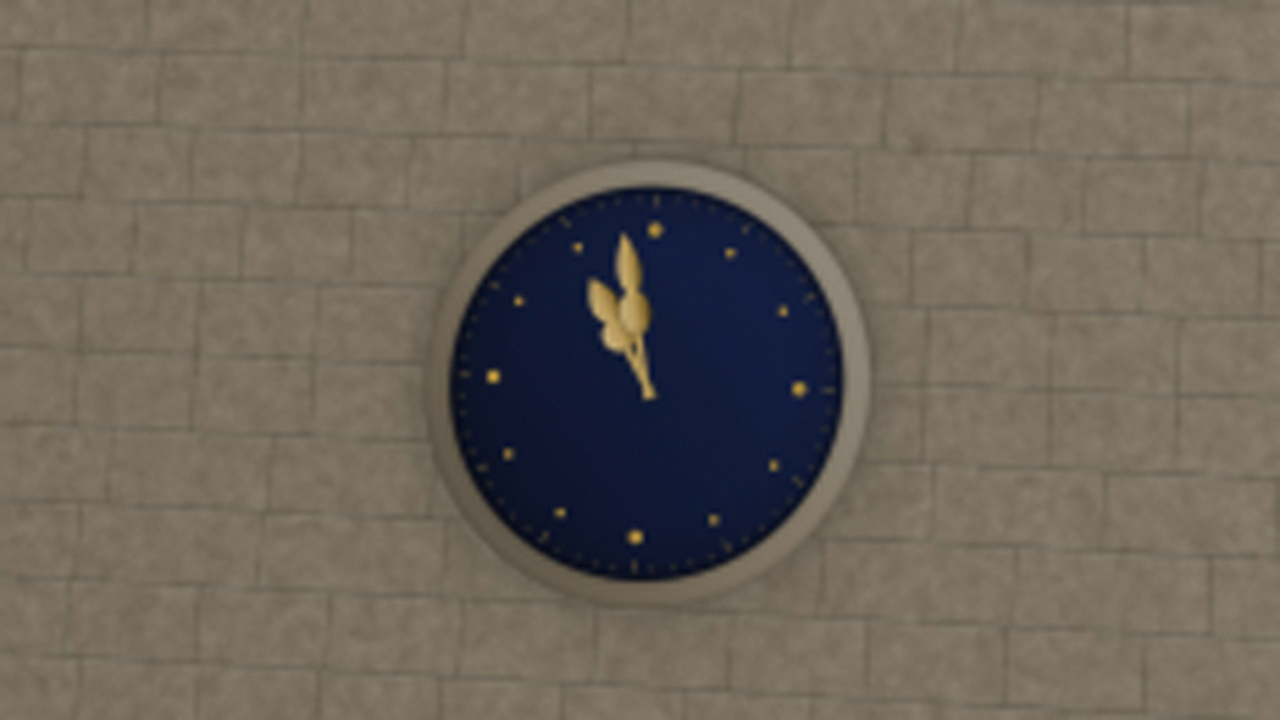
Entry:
10.58
